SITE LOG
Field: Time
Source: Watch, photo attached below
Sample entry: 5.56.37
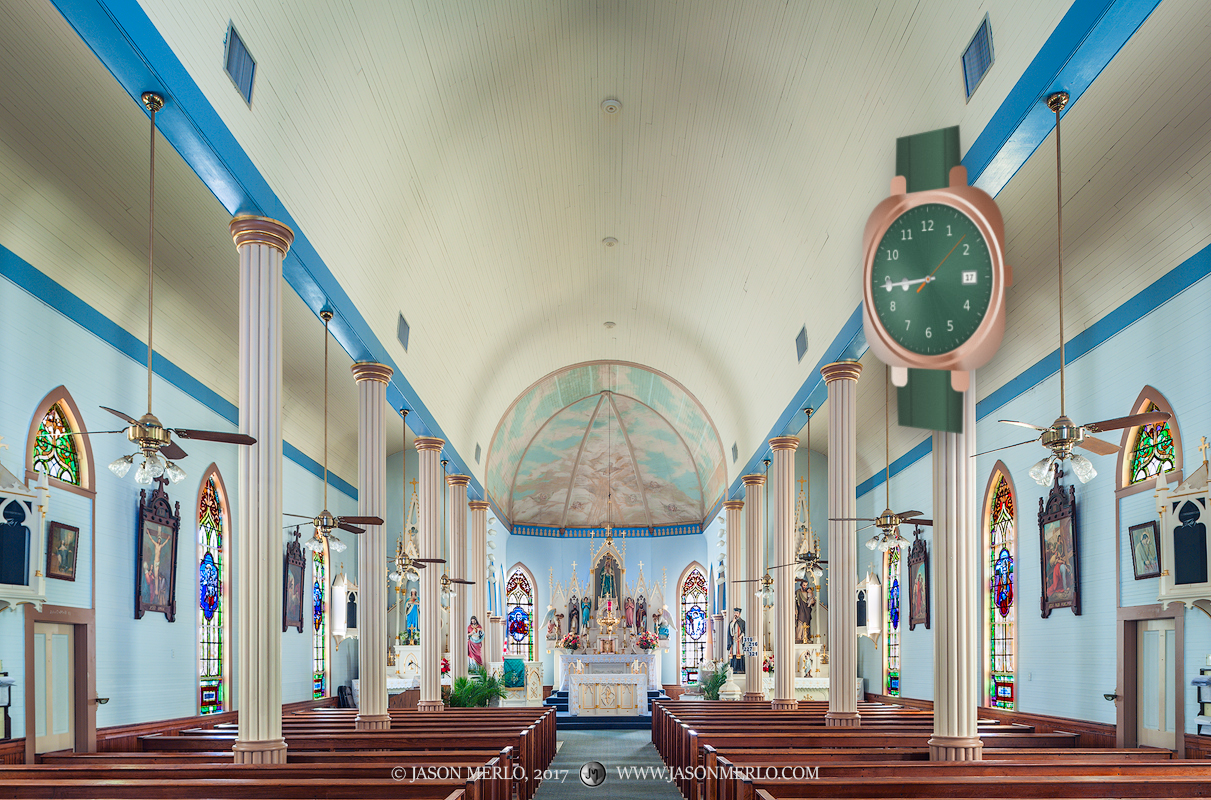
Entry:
8.44.08
